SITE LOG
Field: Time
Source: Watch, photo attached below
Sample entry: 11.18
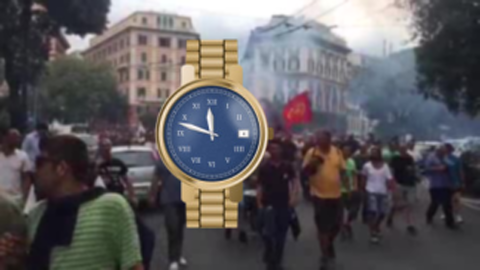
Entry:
11.48
